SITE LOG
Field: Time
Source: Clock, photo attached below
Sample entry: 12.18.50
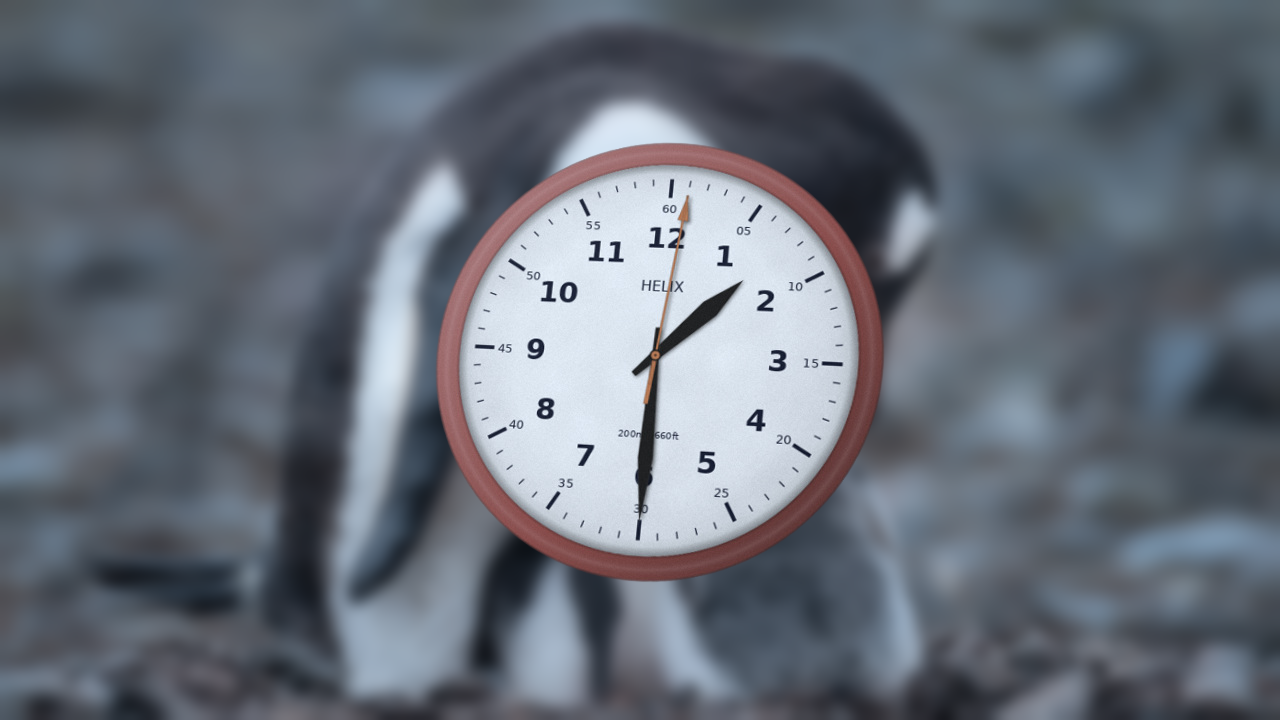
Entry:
1.30.01
